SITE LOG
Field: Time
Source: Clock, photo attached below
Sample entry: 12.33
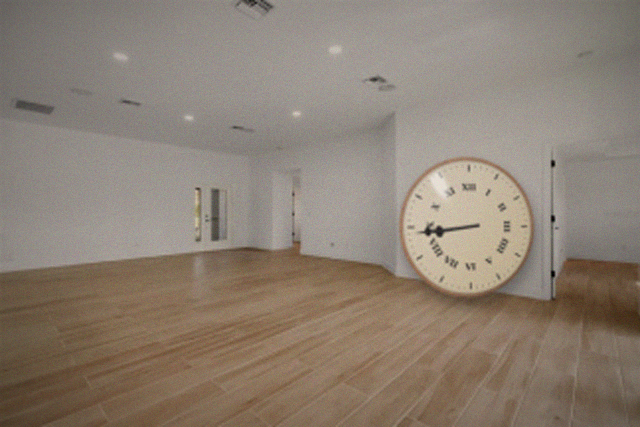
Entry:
8.44
